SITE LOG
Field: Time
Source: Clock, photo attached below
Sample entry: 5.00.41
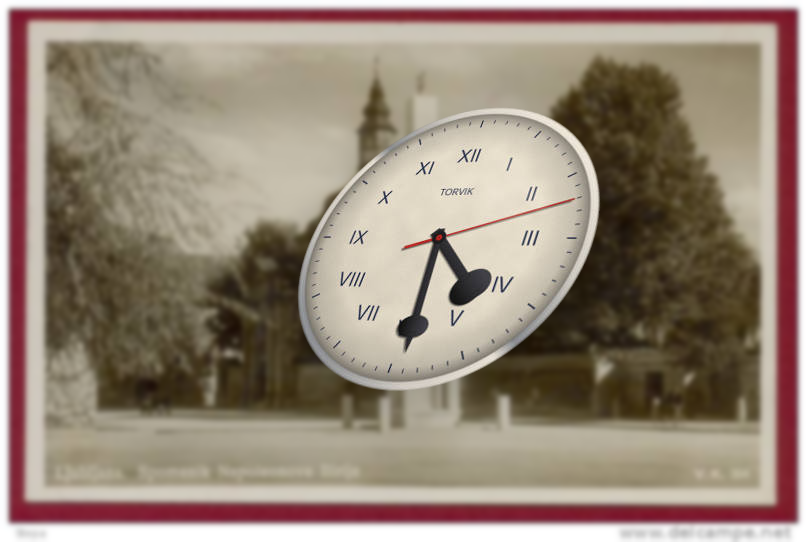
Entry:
4.29.12
